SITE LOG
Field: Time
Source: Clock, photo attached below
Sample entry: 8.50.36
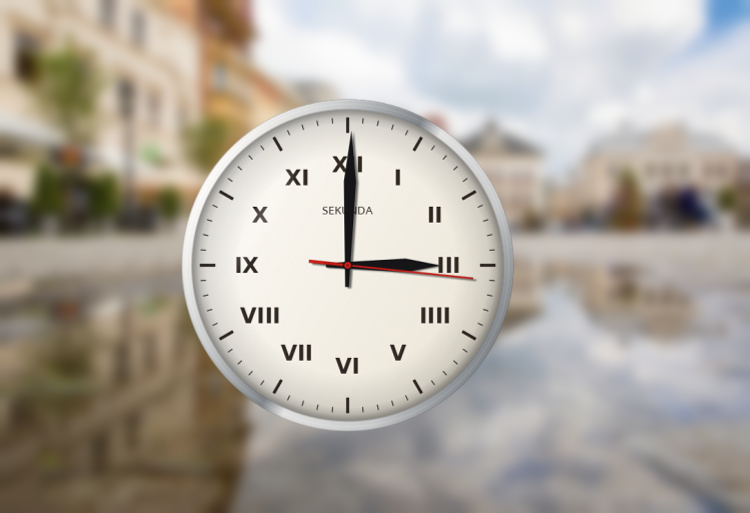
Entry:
3.00.16
